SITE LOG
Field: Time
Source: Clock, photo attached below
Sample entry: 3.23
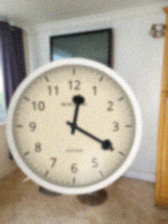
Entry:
12.20
